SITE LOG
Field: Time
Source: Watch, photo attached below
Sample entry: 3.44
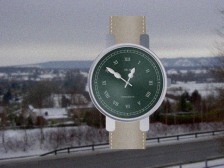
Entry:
12.51
